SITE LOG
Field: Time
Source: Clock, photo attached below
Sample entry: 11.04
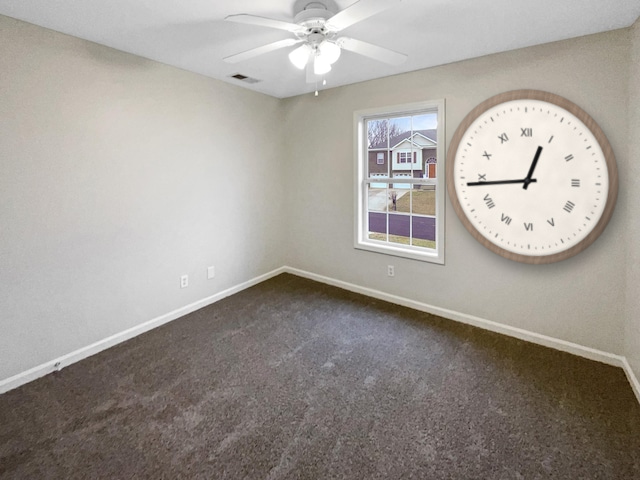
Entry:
12.44
